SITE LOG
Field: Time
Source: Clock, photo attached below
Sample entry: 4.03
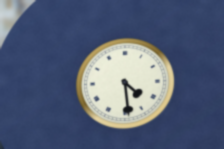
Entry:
4.29
